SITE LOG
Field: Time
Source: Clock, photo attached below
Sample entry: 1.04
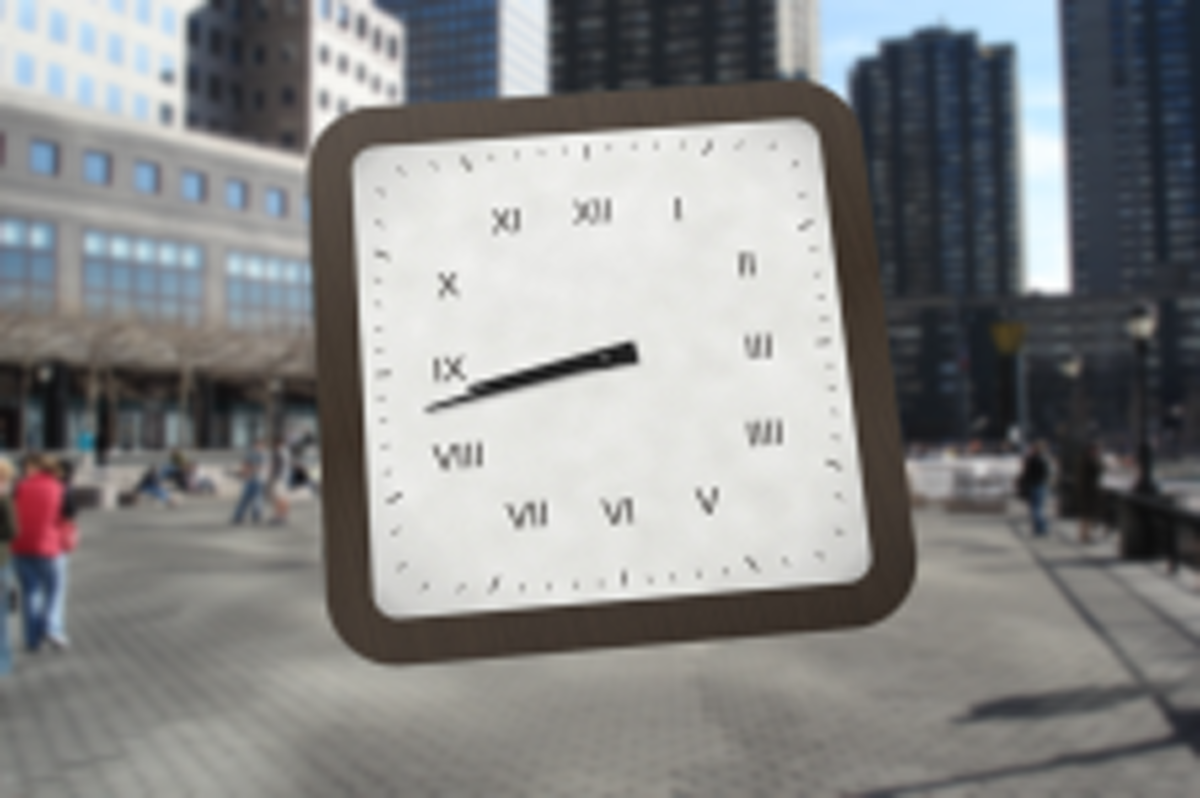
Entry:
8.43
